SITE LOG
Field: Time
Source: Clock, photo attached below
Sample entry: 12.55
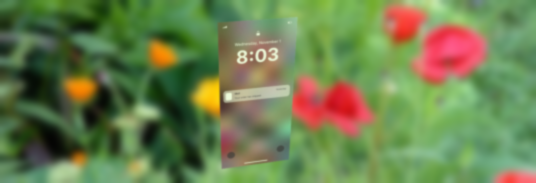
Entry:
8.03
